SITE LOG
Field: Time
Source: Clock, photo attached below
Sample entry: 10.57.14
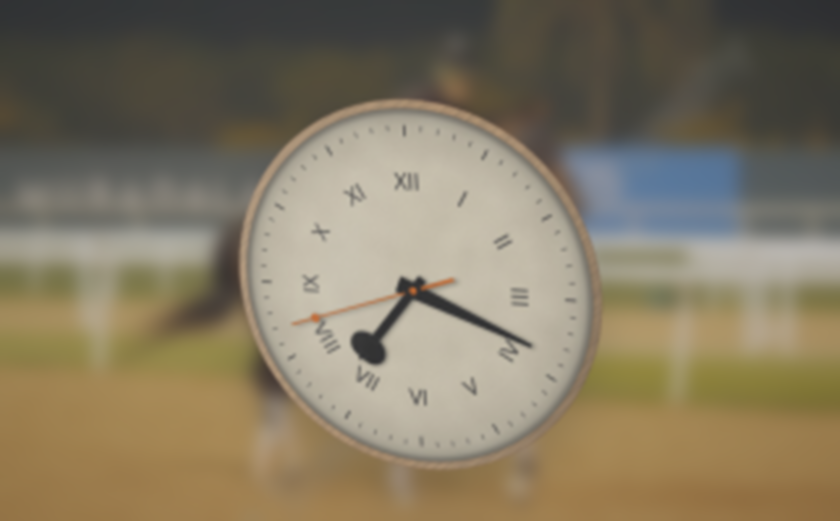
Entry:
7.18.42
